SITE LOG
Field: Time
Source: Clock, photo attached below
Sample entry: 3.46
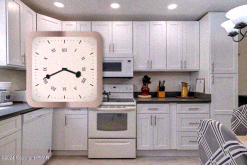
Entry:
3.41
